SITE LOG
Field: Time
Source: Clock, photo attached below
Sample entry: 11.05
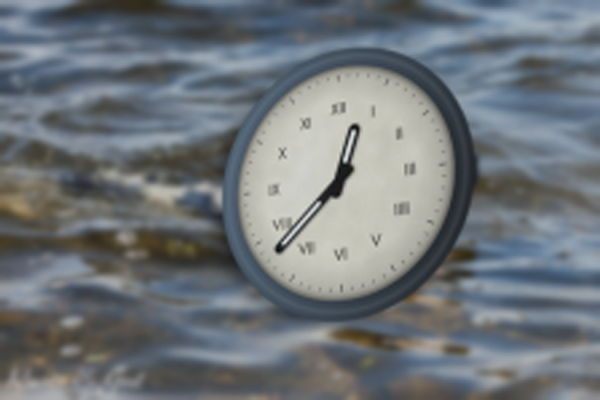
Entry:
12.38
